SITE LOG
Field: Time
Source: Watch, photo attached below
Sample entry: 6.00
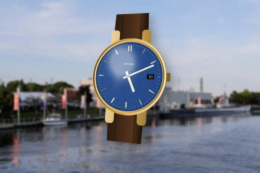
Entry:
5.11
